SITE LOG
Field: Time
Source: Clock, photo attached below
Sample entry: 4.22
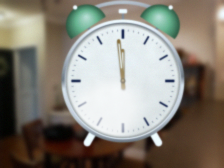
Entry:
11.59
